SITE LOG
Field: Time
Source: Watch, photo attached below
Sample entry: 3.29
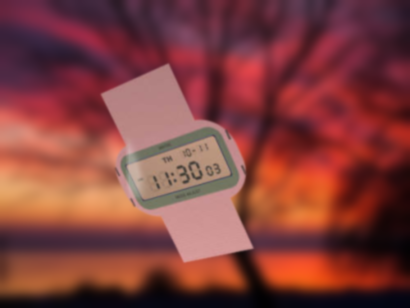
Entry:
11.30
